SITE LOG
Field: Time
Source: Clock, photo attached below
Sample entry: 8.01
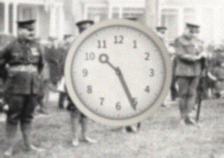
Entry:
10.26
